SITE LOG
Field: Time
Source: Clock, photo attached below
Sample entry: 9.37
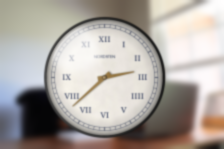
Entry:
2.38
